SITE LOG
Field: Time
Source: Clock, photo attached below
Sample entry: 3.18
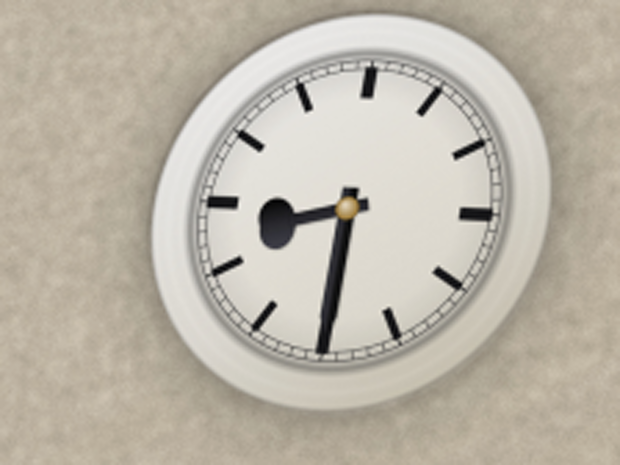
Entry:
8.30
